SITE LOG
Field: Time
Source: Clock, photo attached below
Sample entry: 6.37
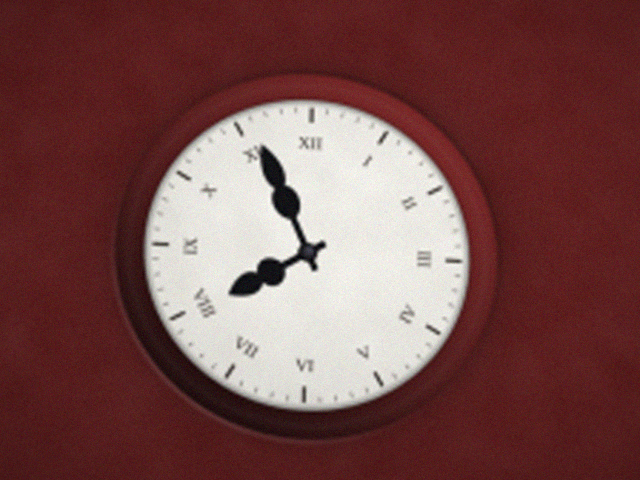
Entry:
7.56
